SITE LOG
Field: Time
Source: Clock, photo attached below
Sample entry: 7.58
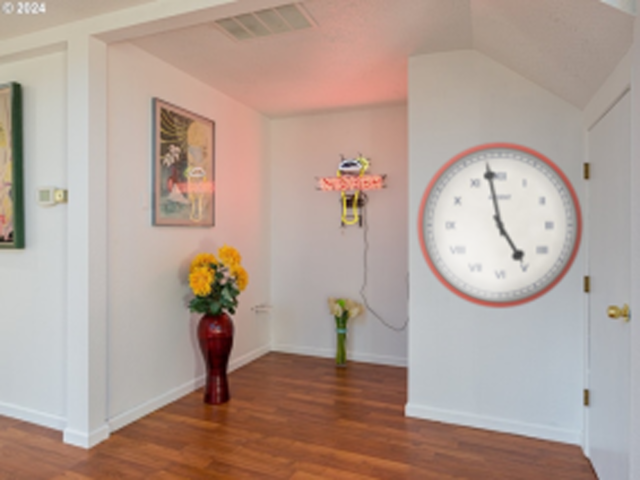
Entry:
4.58
